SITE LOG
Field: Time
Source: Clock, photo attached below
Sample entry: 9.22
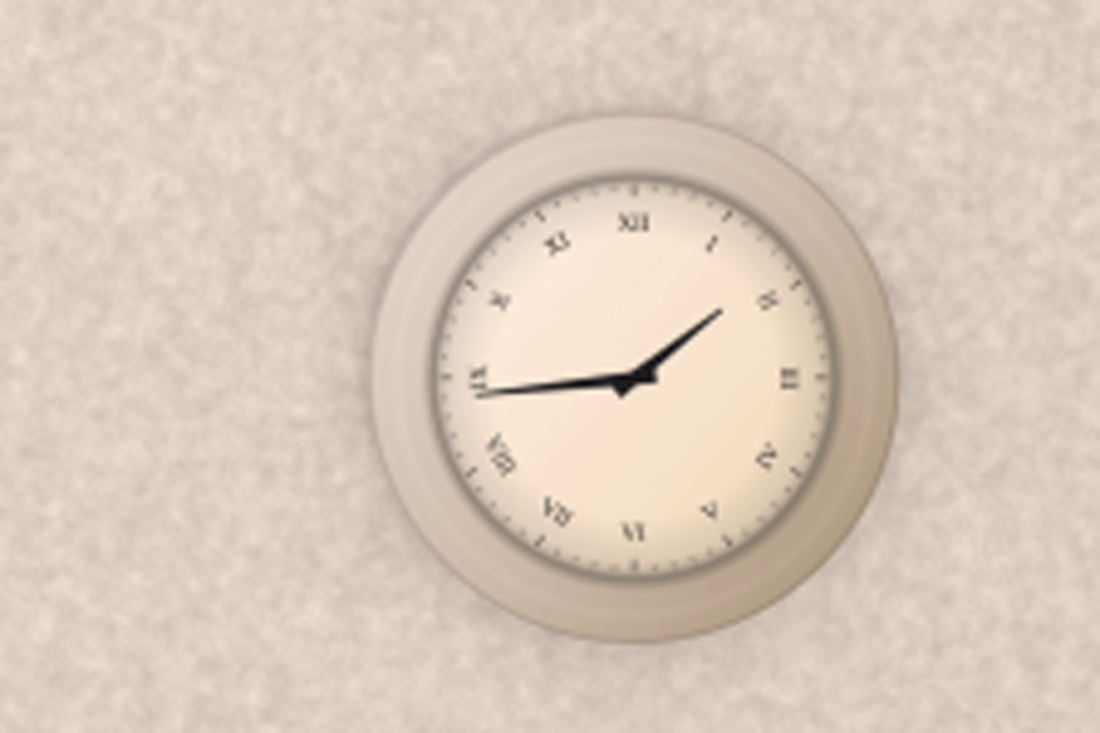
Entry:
1.44
